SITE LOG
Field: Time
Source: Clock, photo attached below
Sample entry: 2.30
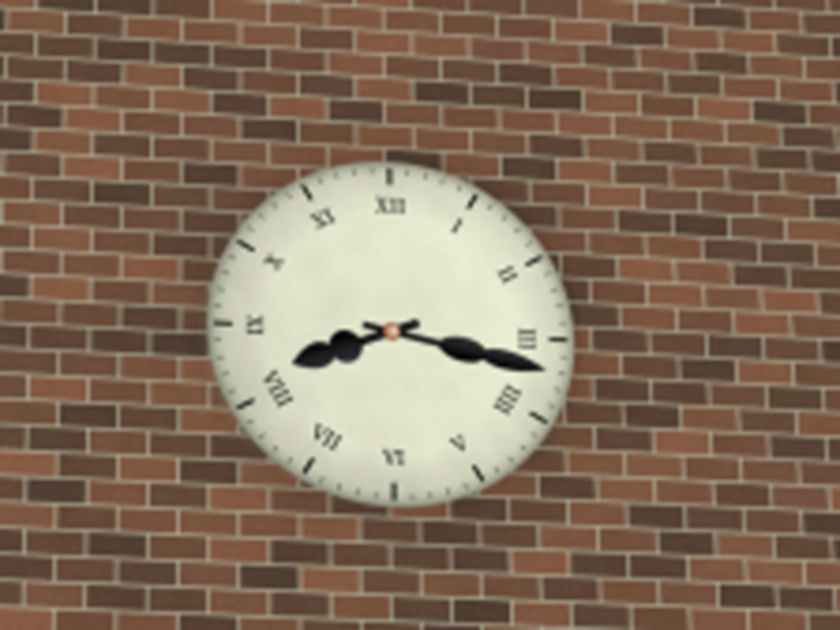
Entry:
8.17
